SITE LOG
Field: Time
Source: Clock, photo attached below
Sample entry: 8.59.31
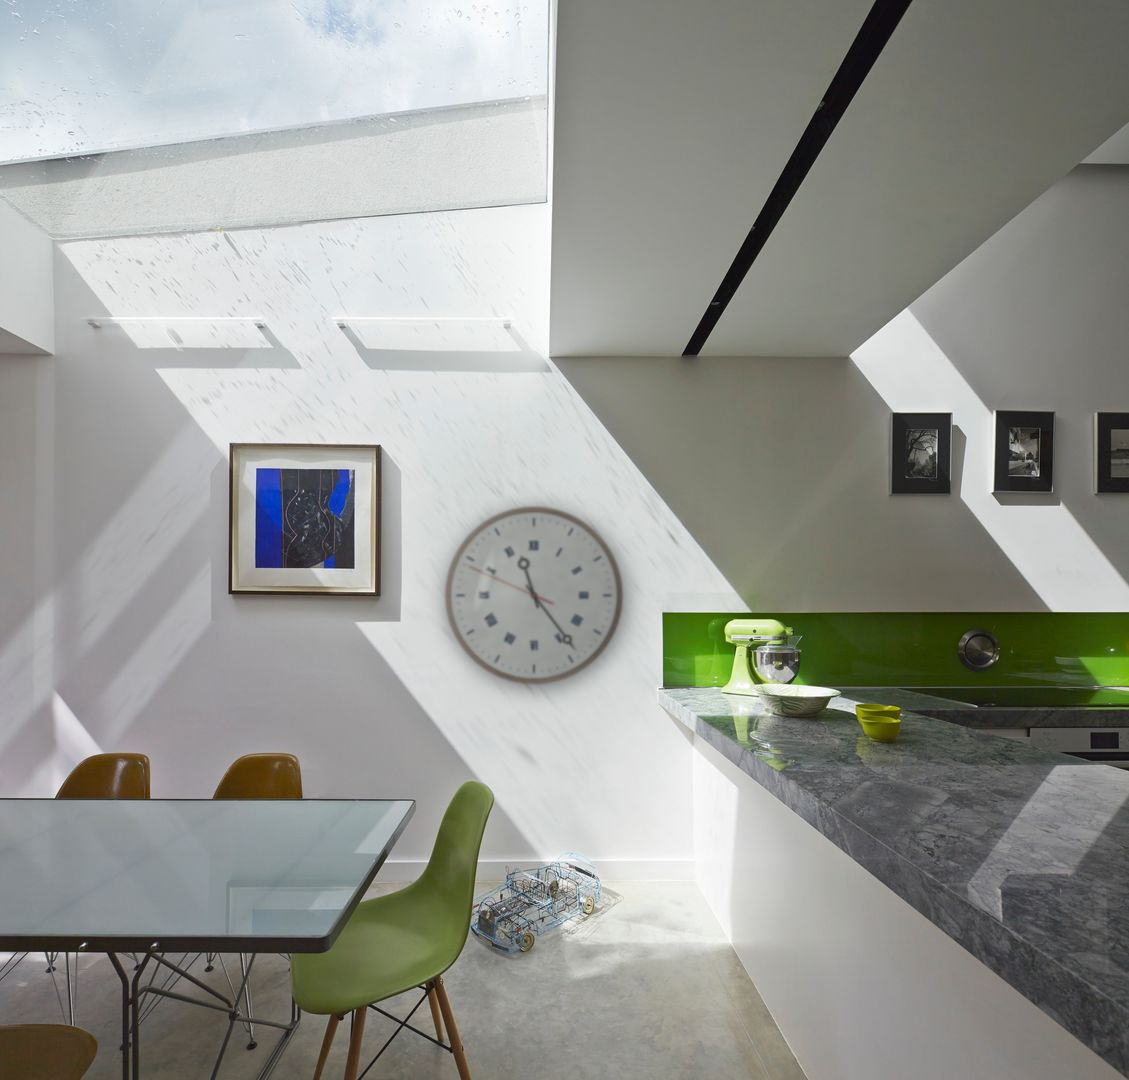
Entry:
11.23.49
